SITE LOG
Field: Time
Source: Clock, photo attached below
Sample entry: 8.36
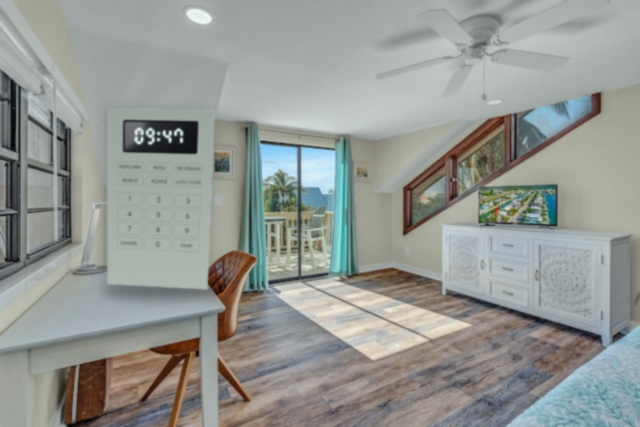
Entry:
9.47
